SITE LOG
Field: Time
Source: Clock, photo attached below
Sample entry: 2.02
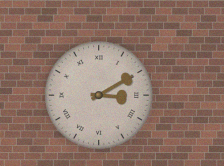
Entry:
3.10
